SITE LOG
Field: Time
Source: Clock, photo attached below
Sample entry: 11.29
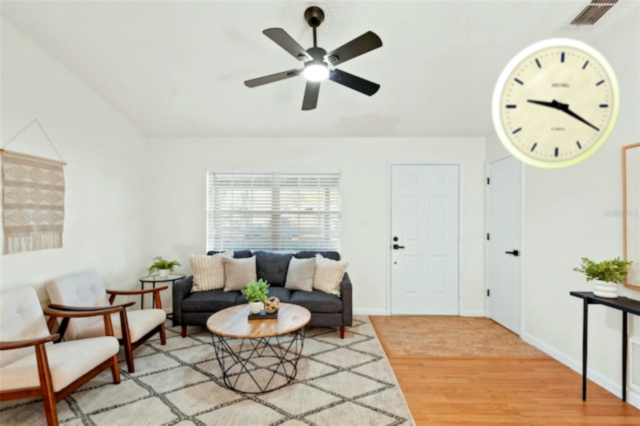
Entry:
9.20
